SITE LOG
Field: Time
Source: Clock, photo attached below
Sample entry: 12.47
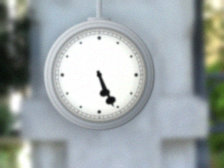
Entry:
5.26
